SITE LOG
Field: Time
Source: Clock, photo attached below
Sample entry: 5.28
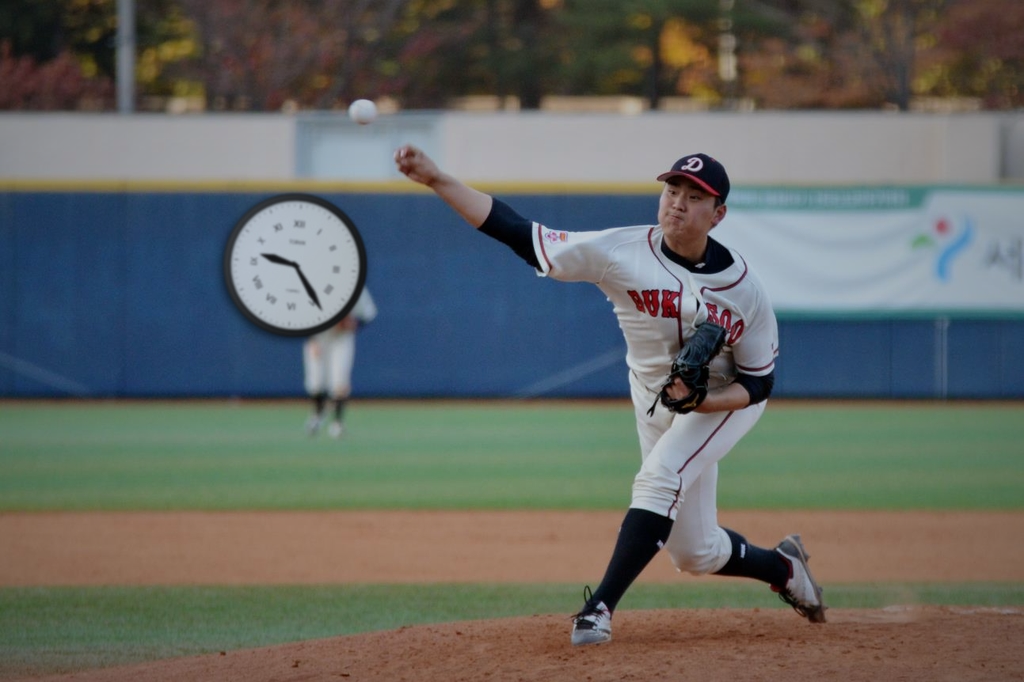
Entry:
9.24
